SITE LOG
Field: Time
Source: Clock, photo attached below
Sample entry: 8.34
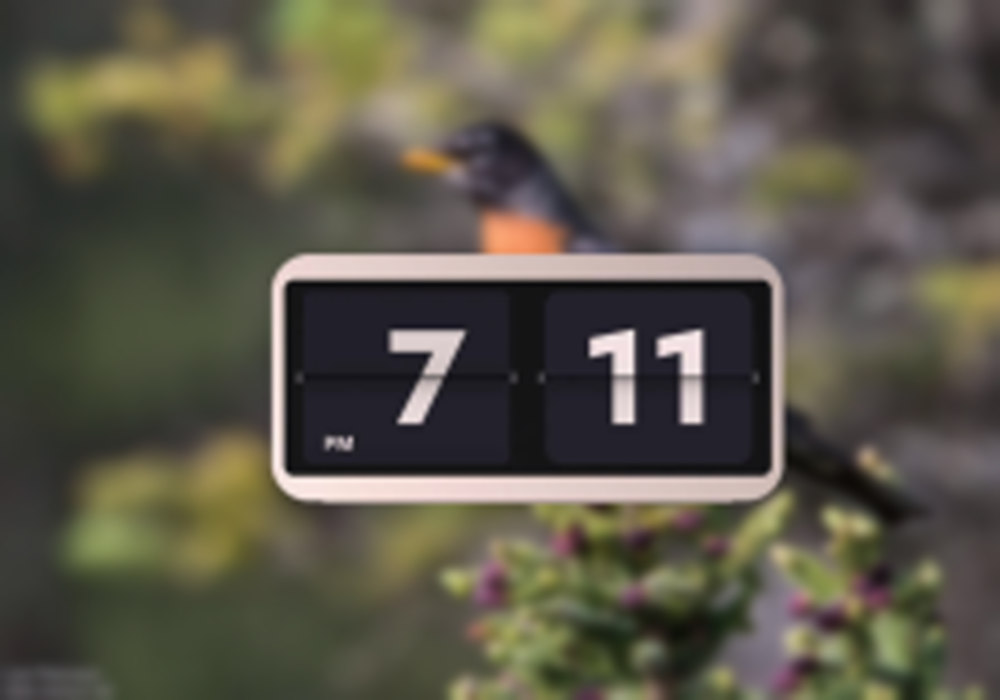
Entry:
7.11
